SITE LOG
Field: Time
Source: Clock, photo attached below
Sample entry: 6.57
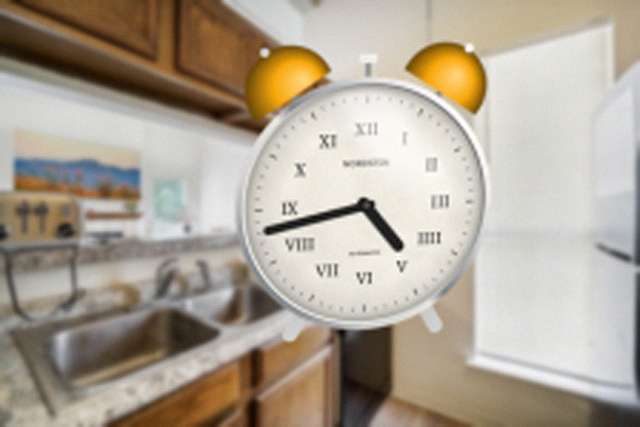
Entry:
4.43
